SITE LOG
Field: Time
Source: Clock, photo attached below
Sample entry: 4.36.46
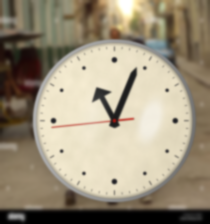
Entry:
11.03.44
